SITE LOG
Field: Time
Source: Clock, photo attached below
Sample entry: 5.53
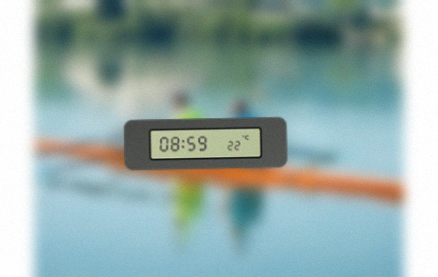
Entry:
8.59
